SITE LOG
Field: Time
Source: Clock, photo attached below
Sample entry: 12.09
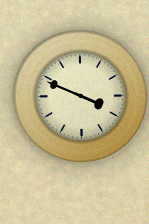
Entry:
3.49
